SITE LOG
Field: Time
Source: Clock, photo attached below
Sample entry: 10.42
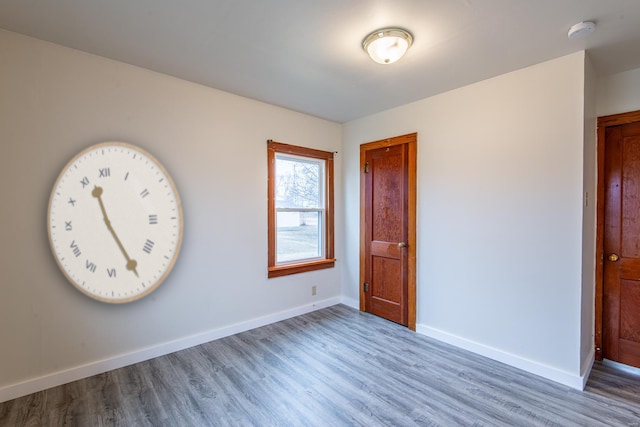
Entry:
11.25
